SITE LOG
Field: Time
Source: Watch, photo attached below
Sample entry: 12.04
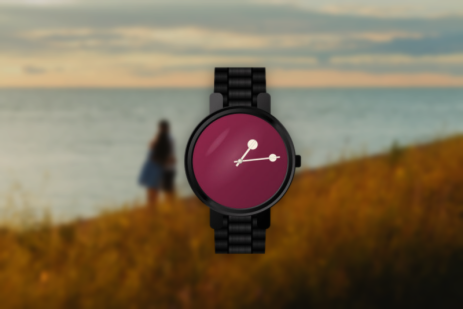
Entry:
1.14
